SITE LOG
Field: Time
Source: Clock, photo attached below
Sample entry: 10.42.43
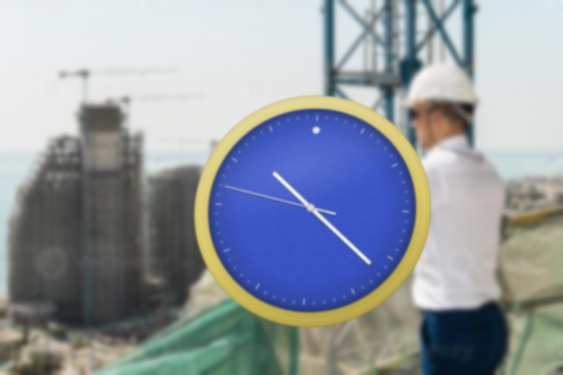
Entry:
10.21.47
